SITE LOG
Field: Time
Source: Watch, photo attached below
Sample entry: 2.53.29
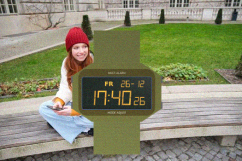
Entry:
17.40.26
